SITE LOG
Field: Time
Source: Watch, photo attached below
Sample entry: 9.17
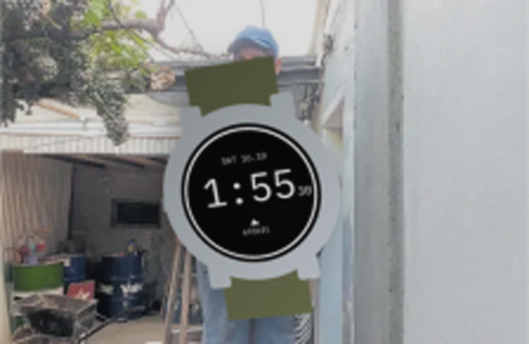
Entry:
1.55
